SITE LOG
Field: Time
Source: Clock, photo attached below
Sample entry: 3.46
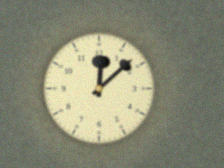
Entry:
12.08
